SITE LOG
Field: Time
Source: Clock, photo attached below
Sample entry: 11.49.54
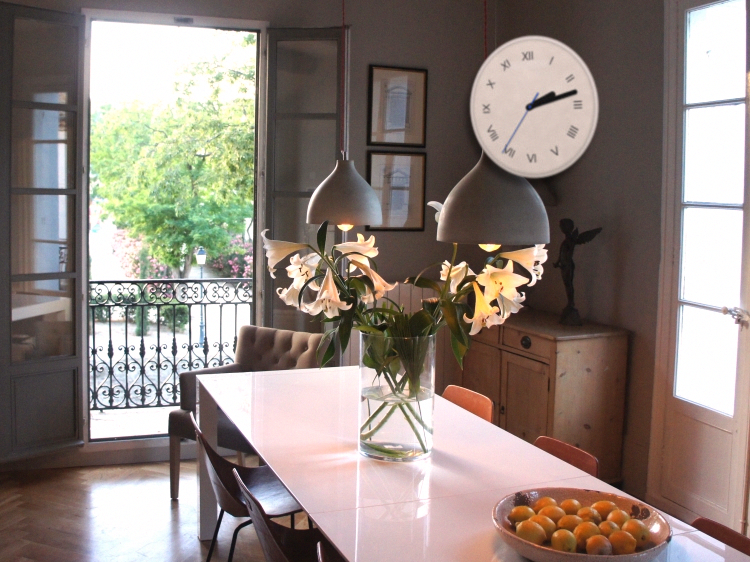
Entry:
2.12.36
